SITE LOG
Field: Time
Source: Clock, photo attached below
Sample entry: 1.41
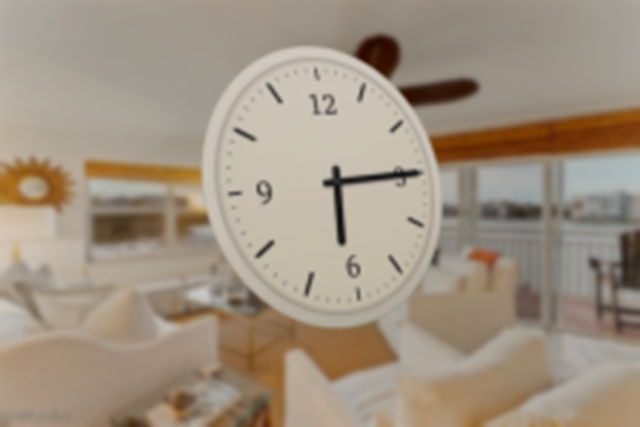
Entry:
6.15
